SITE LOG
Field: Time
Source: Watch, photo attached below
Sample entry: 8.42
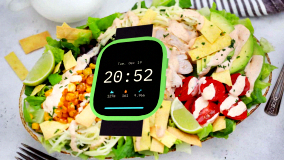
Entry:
20.52
